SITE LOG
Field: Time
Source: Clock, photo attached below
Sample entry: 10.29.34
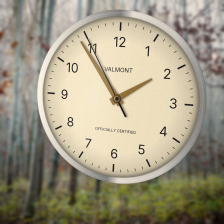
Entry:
1.53.55
